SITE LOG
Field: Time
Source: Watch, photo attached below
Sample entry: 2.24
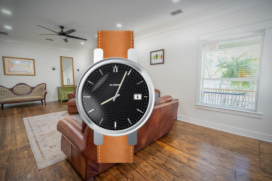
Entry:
8.04
